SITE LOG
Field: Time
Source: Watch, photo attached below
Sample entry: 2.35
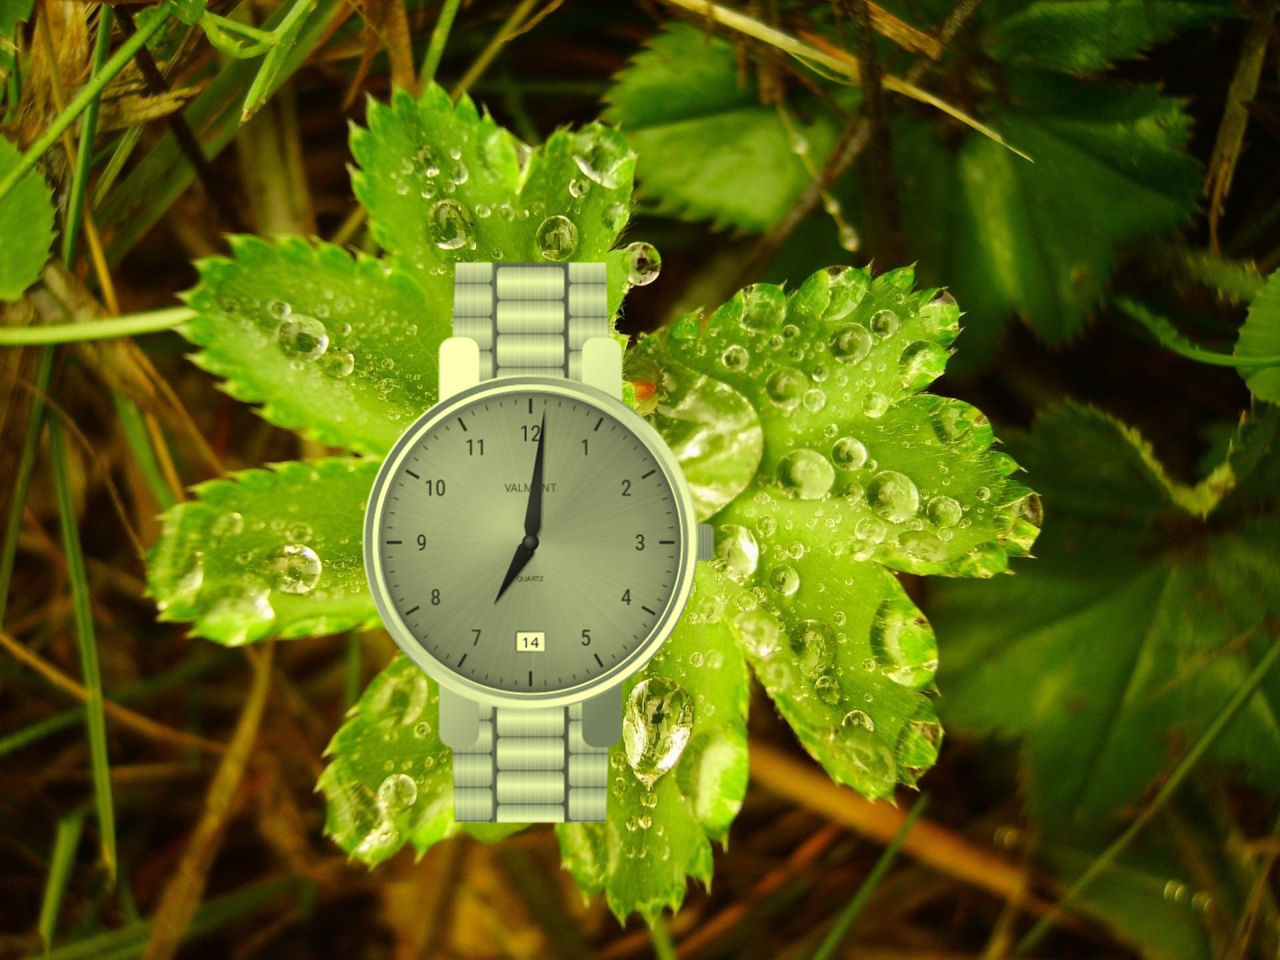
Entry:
7.01
